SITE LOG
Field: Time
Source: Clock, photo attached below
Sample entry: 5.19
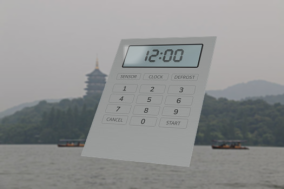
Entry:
12.00
